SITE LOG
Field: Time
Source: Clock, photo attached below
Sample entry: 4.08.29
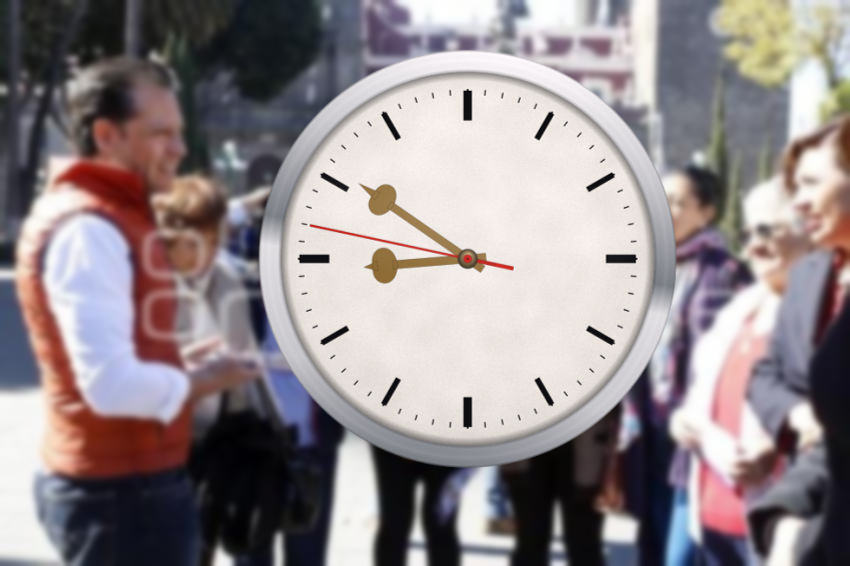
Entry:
8.50.47
